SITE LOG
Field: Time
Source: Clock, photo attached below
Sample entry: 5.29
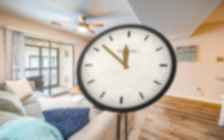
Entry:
11.52
